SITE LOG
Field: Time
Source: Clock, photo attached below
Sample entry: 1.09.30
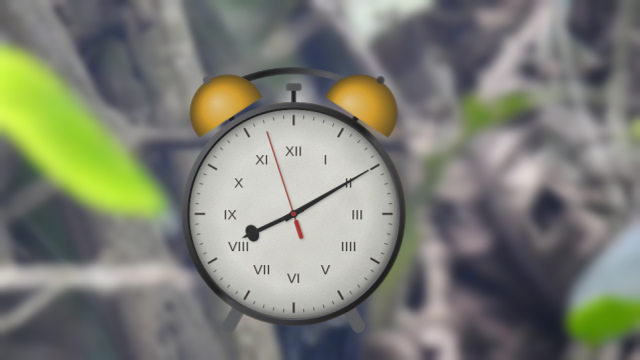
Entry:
8.09.57
